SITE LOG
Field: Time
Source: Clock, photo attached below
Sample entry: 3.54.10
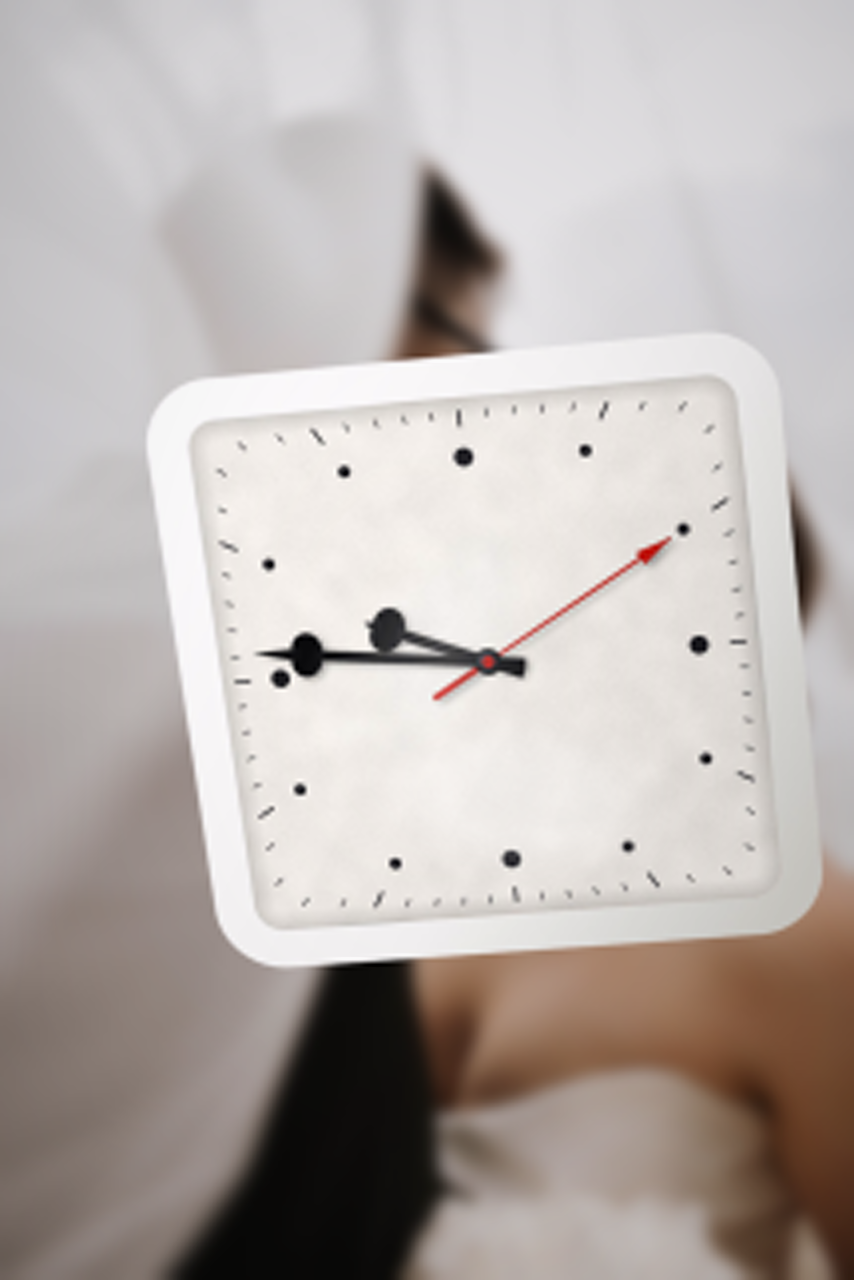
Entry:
9.46.10
